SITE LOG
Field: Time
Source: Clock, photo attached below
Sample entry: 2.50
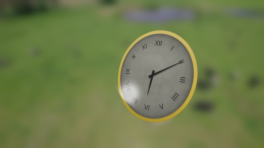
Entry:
6.10
